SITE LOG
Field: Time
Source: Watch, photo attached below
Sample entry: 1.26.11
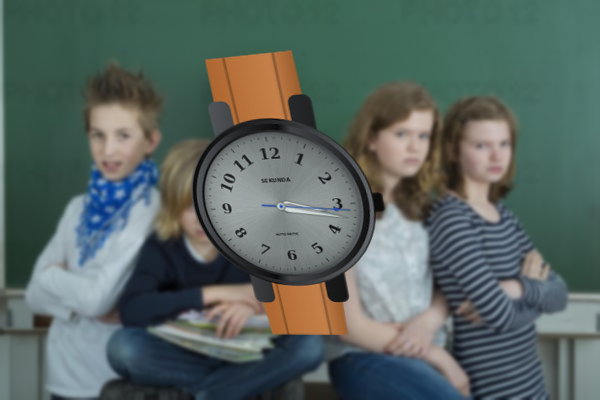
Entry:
3.17.16
